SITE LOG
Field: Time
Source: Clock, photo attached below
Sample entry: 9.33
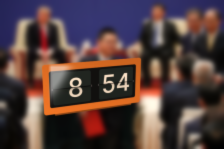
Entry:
8.54
